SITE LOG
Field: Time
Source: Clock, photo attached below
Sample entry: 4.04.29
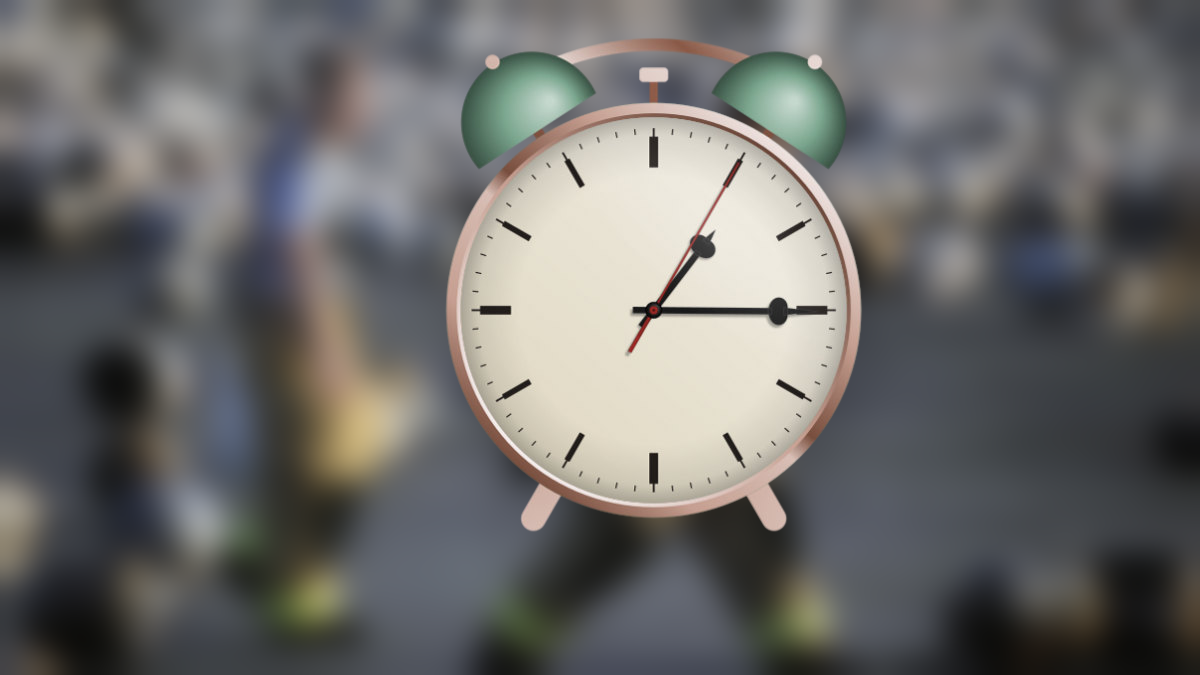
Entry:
1.15.05
